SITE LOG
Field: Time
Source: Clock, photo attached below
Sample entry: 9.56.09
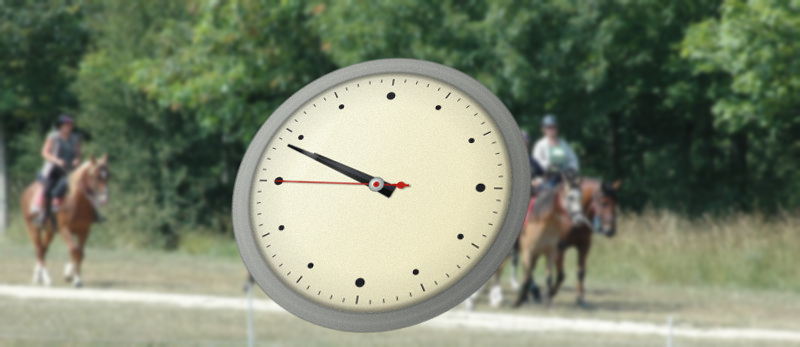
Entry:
9.48.45
